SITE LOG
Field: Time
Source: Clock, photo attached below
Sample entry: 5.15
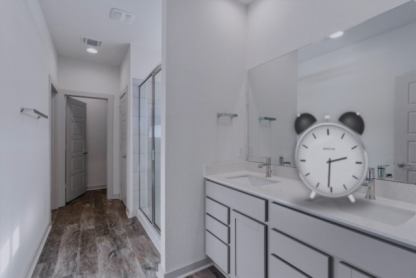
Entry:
2.31
